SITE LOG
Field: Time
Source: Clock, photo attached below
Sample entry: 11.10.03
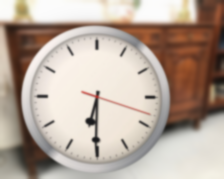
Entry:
6.30.18
